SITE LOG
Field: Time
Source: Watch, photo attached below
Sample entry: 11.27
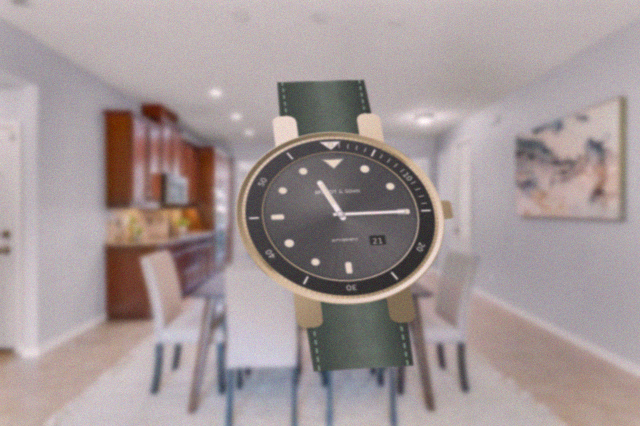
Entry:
11.15
